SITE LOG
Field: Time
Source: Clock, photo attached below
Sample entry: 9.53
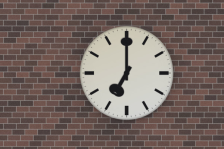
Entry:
7.00
